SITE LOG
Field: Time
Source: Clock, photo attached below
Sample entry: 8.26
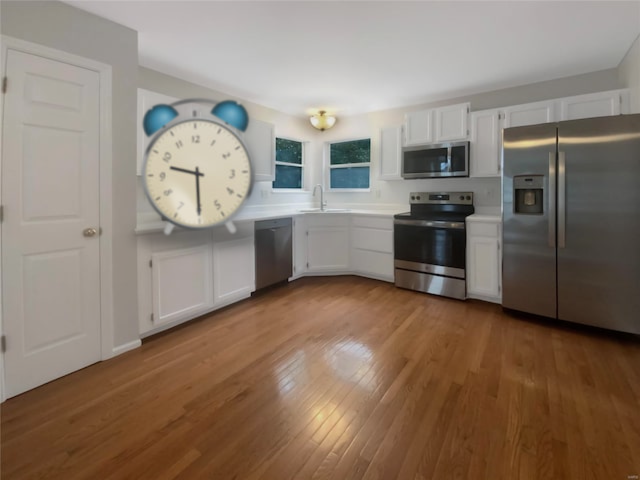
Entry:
9.30
